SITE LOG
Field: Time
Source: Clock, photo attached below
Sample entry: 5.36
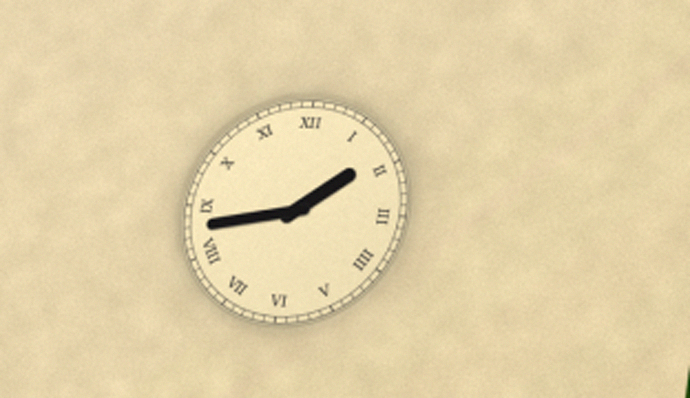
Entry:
1.43
